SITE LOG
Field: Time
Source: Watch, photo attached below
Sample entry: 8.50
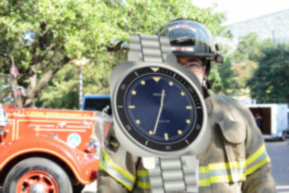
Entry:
12.34
